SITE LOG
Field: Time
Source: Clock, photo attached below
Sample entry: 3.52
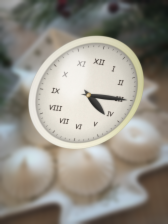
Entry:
4.15
